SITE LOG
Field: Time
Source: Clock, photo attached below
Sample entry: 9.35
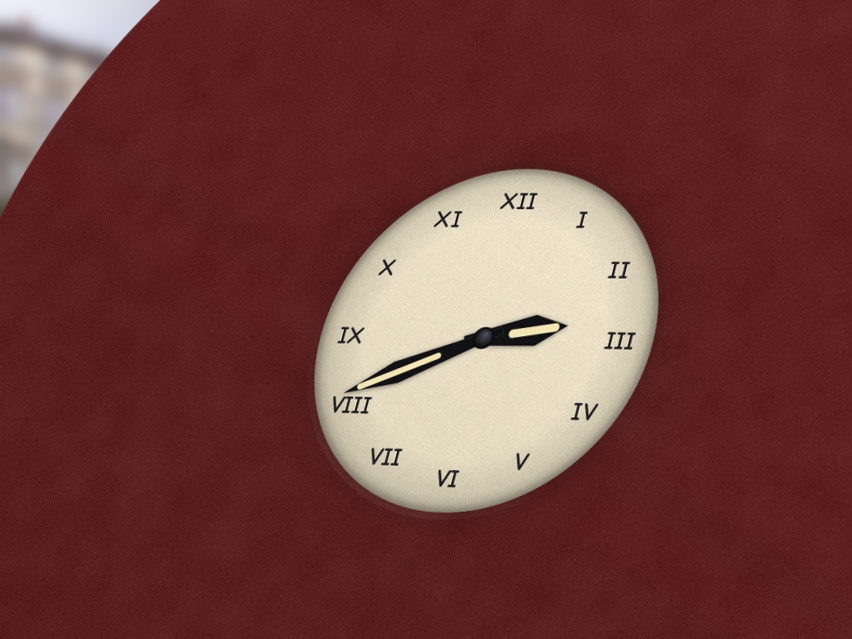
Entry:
2.41
